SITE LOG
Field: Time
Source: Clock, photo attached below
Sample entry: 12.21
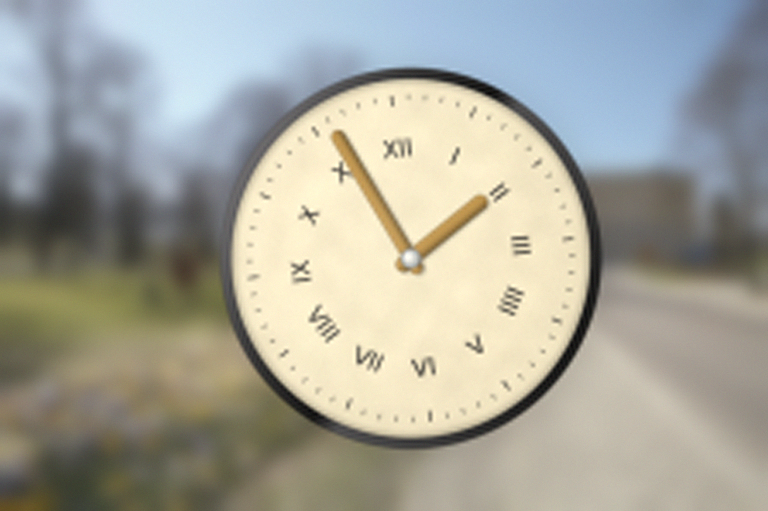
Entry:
1.56
